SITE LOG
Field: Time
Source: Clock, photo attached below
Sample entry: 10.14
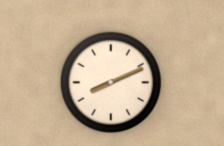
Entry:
8.11
